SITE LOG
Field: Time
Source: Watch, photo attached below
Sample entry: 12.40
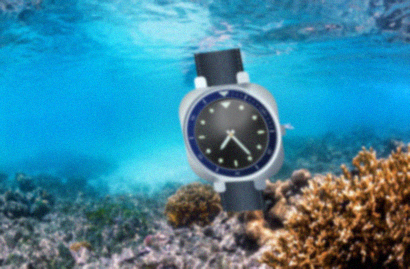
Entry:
7.24
